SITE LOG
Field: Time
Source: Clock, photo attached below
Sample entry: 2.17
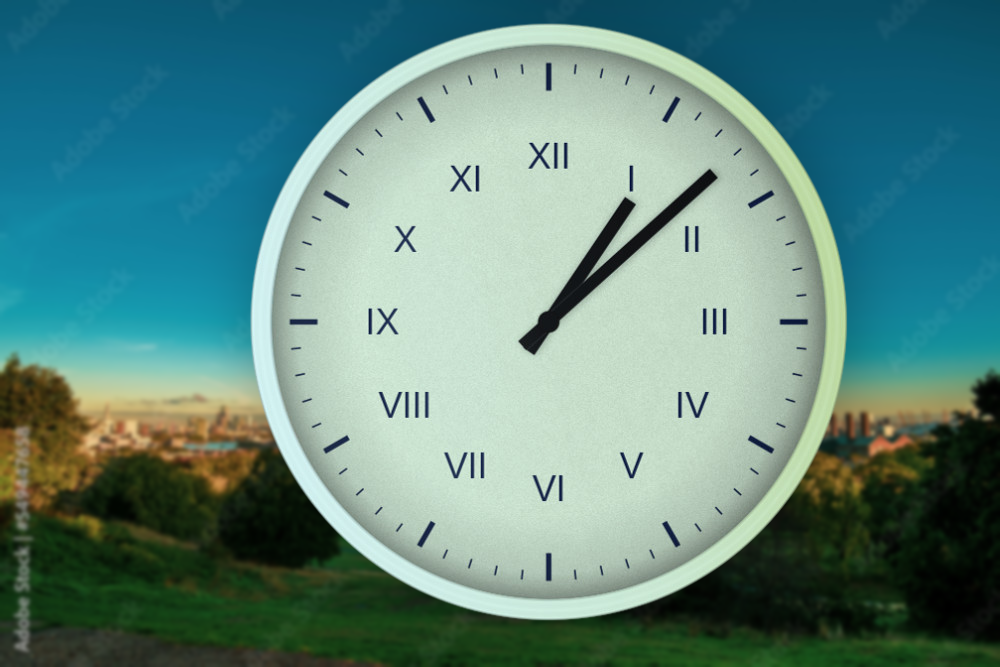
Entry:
1.08
